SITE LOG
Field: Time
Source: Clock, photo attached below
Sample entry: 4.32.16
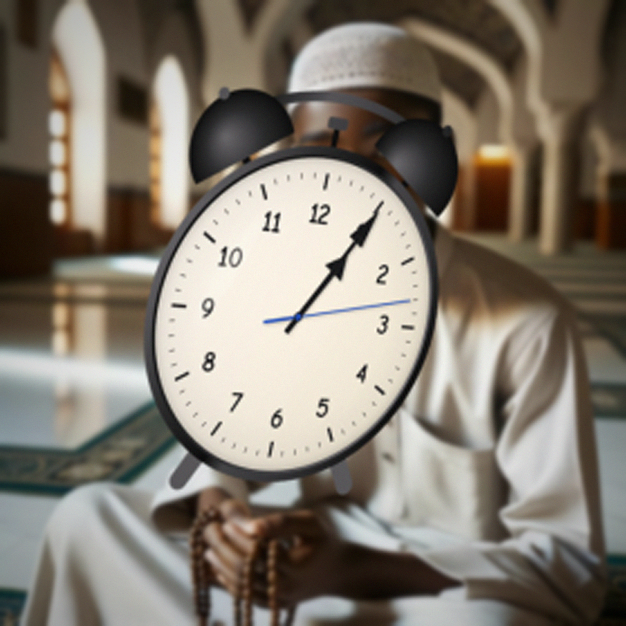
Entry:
1.05.13
